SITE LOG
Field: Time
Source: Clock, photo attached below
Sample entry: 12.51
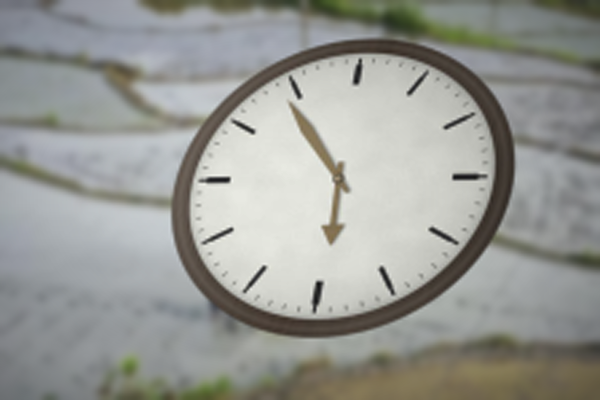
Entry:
5.54
